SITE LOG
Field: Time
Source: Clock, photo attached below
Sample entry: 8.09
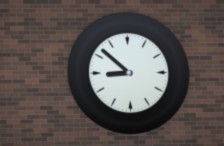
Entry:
8.52
